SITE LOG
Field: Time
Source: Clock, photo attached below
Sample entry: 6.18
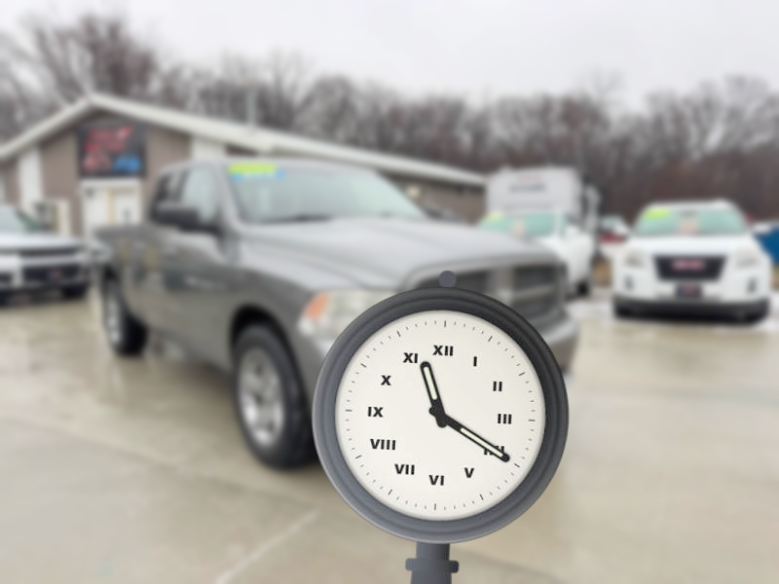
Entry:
11.20
